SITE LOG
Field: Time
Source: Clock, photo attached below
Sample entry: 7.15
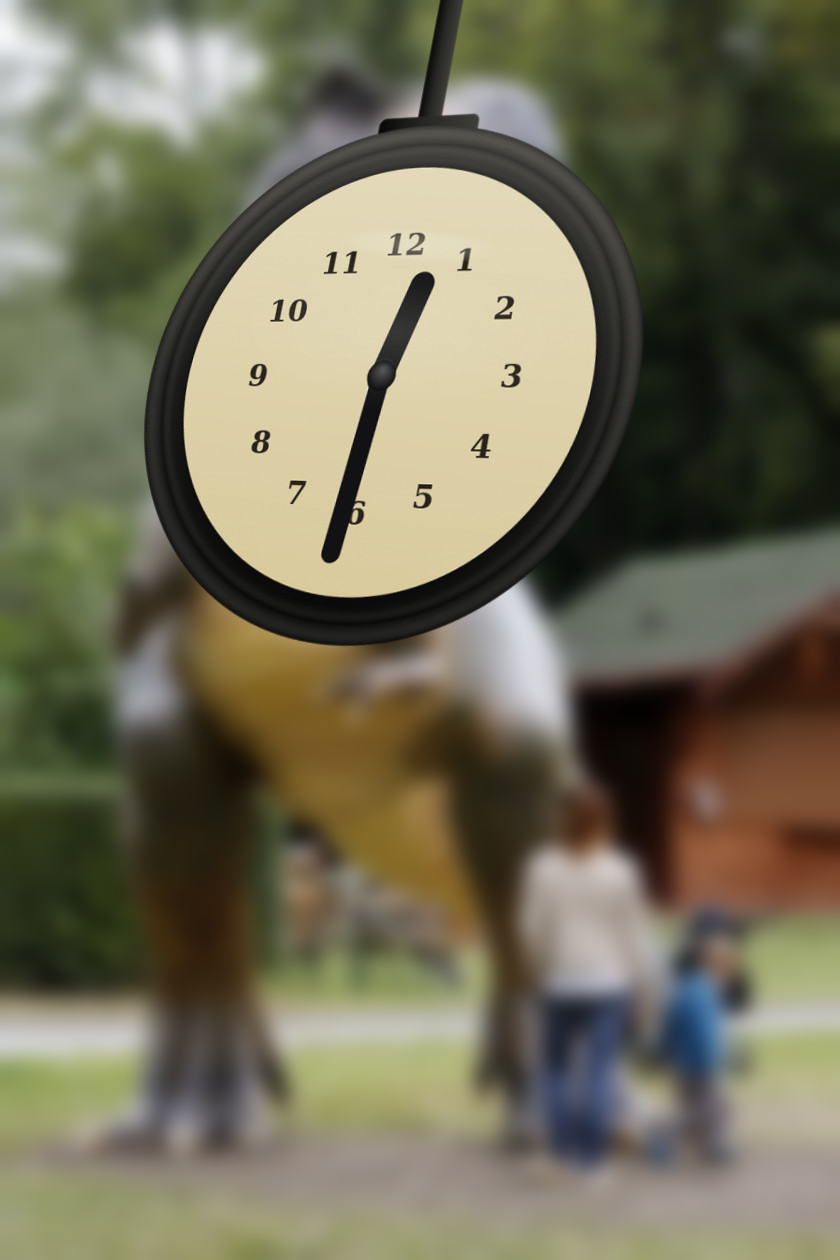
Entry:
12.31
